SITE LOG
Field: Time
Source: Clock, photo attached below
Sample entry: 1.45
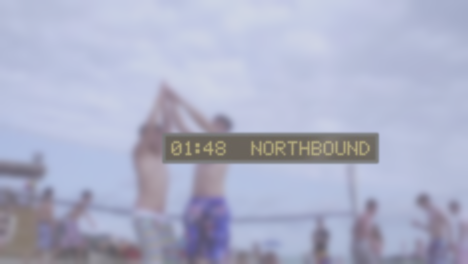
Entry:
1.48
